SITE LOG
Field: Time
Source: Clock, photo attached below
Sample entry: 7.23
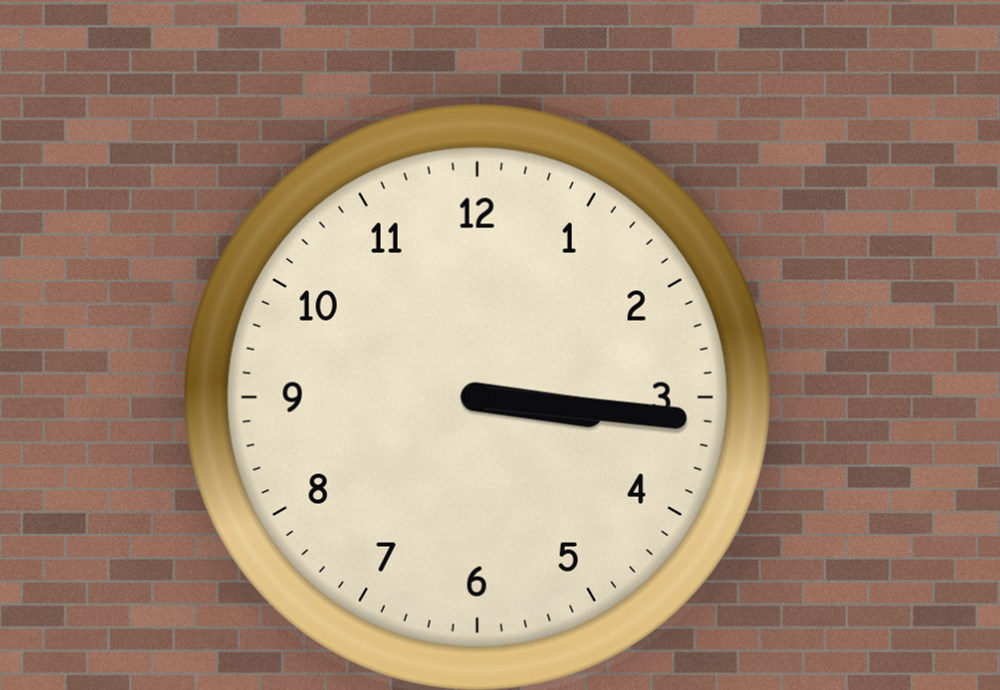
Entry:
3.16
